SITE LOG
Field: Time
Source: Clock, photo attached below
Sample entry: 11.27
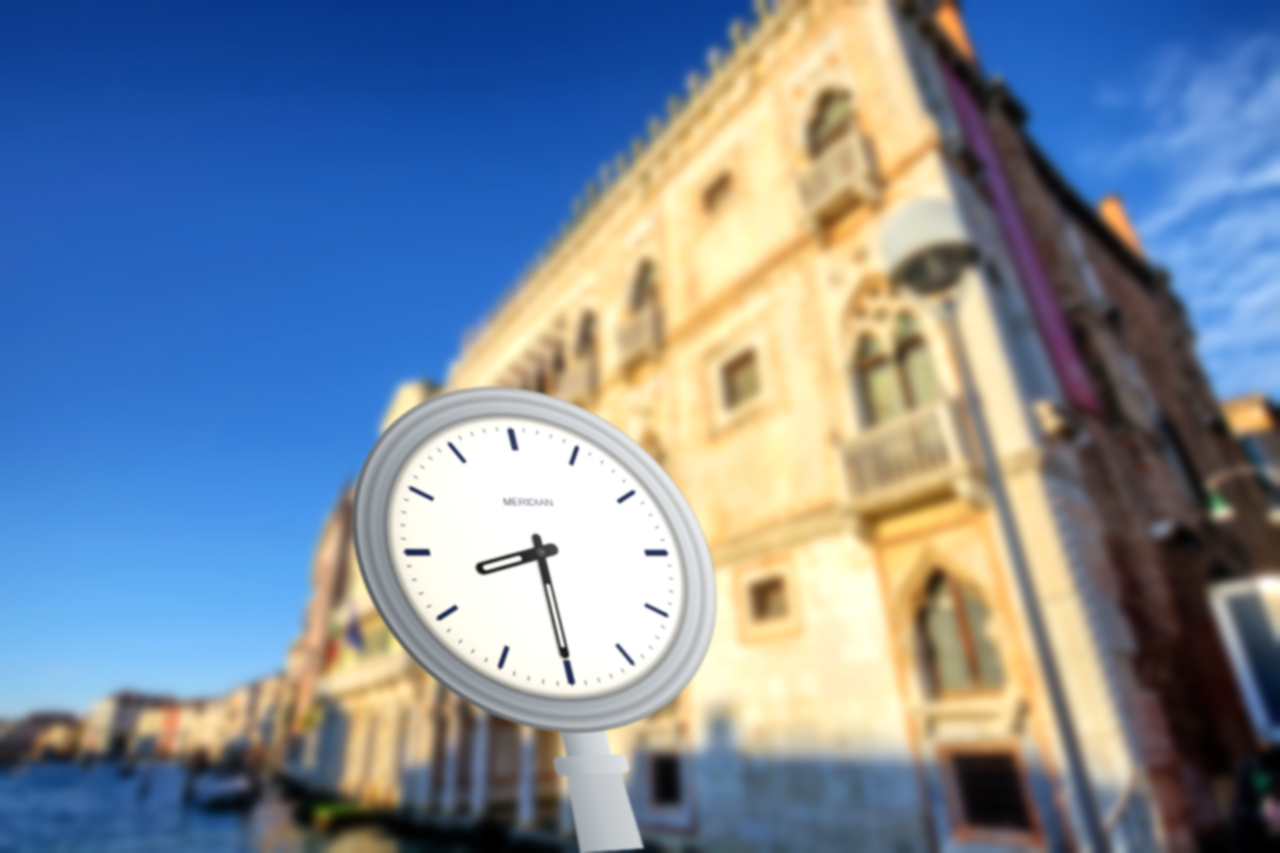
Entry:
8.30
